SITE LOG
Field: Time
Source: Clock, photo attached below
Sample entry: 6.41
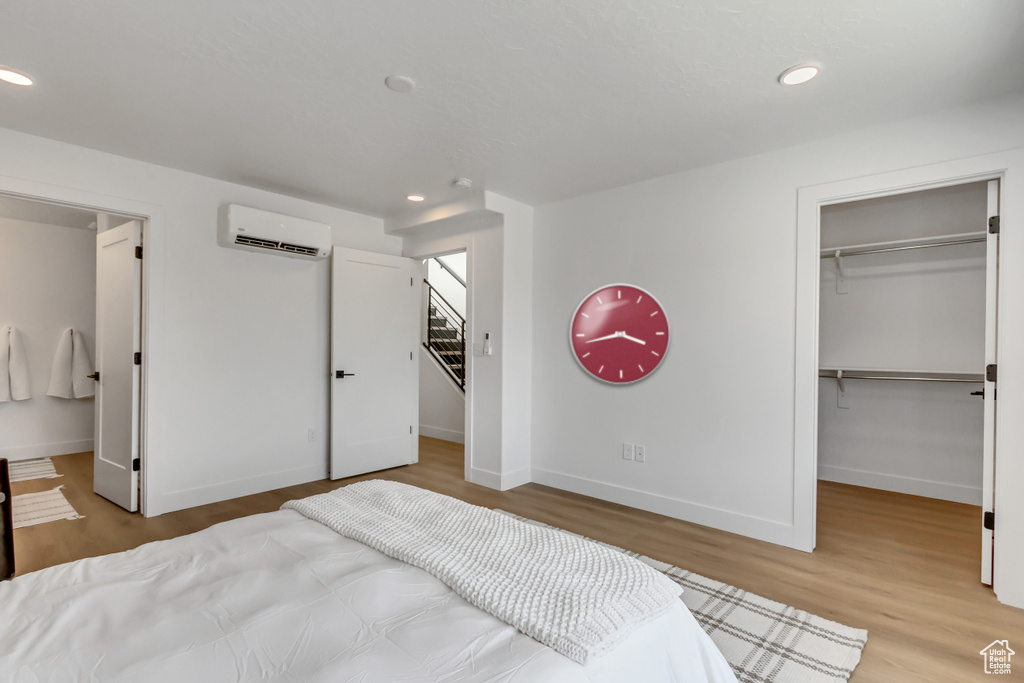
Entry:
3.43
